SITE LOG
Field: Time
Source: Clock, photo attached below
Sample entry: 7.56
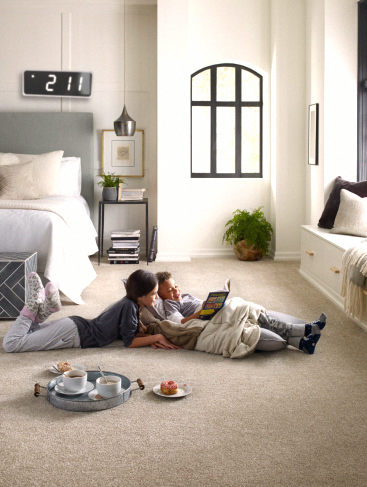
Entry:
2.11
